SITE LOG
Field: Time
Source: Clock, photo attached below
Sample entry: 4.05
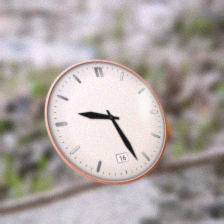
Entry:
9.27
